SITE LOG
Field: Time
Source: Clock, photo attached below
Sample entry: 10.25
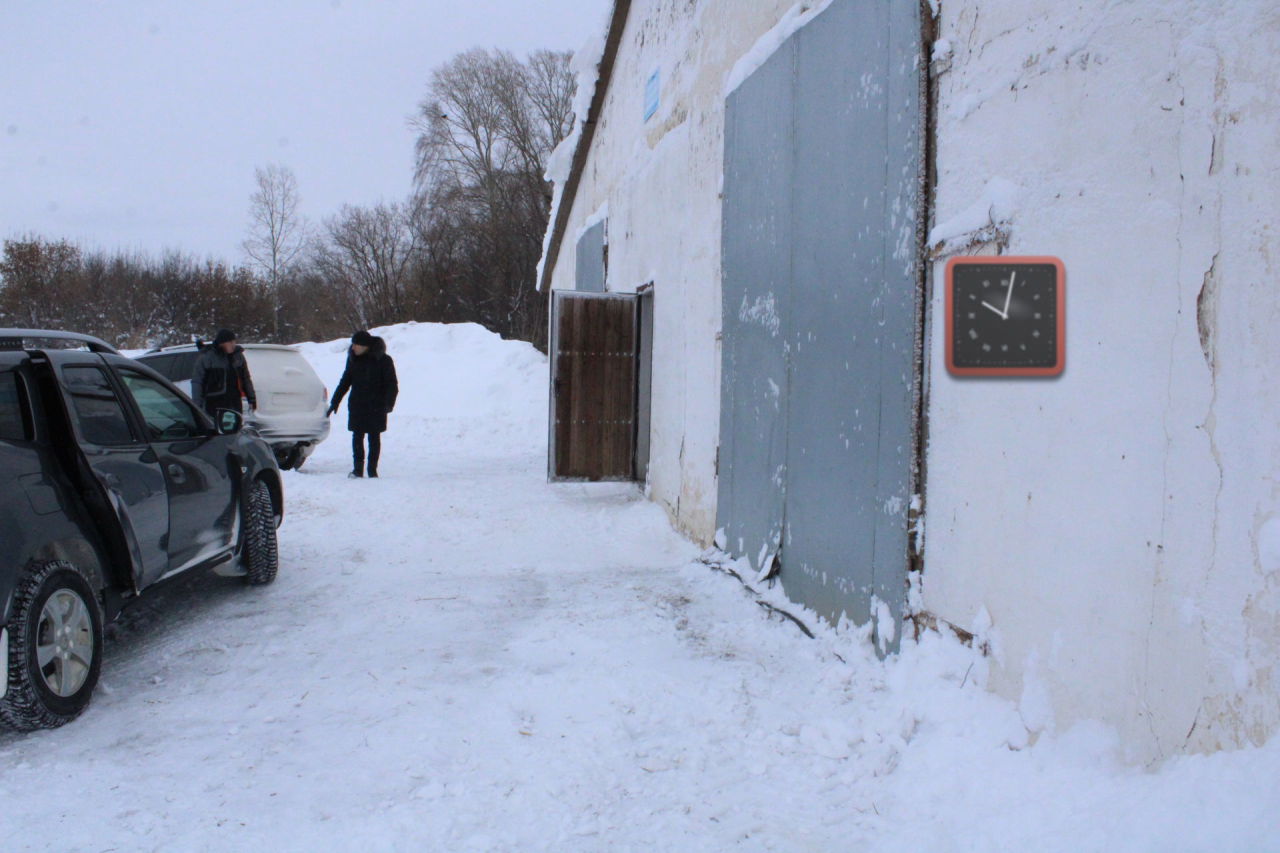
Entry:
10.02
